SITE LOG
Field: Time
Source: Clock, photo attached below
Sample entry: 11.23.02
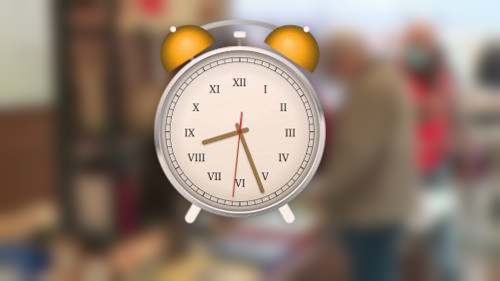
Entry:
8.26.31
